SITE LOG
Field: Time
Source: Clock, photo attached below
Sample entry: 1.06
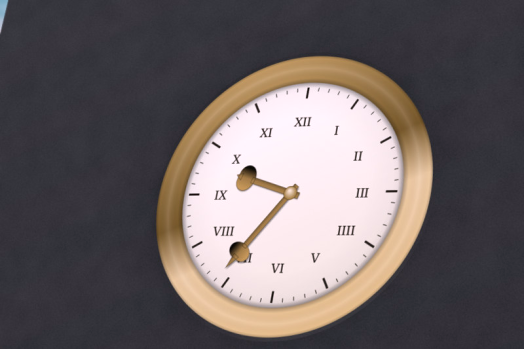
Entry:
9.36
